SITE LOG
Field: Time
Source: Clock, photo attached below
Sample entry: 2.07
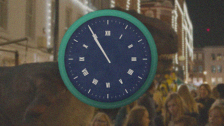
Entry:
10.55
